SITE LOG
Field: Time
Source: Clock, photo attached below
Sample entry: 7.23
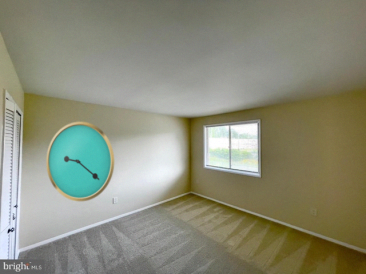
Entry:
9.21
